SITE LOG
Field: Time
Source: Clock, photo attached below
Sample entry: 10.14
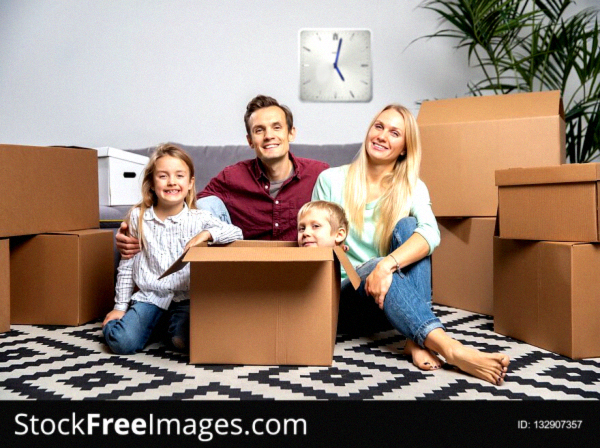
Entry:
5.02
